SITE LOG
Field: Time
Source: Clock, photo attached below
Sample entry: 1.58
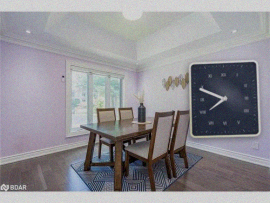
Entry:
7.49
